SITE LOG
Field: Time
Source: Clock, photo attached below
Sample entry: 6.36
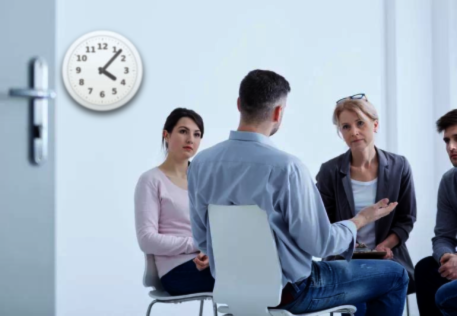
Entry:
4.07
